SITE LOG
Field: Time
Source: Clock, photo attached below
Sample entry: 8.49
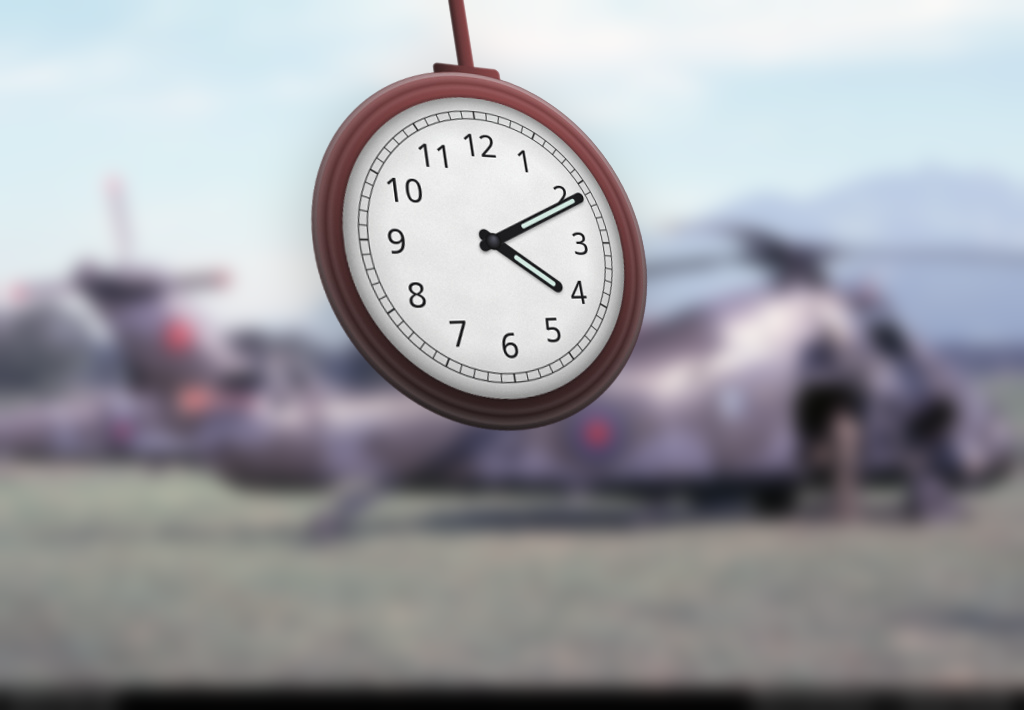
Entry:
4.11
